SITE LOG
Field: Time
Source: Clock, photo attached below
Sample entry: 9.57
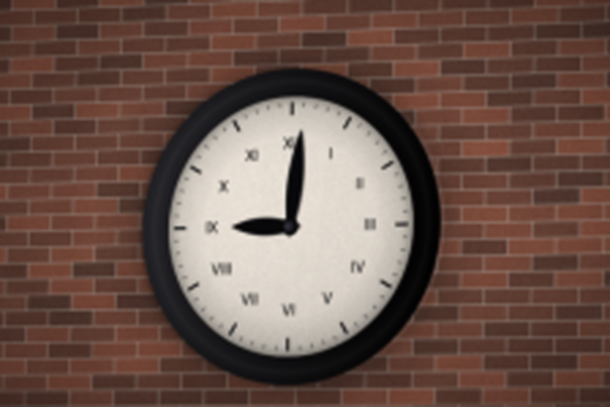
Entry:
9.01
